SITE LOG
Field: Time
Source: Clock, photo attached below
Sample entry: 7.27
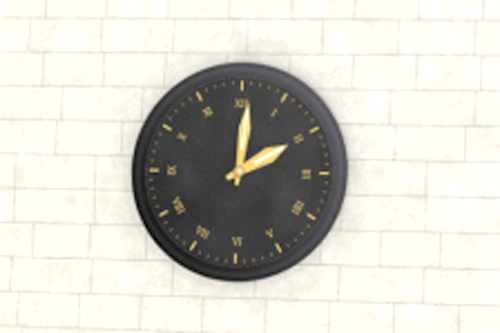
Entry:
2.01
